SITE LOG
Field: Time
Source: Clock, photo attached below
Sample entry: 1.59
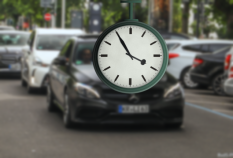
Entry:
3.55
